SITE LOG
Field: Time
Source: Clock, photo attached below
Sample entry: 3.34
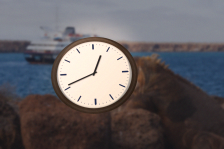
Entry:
12.41
